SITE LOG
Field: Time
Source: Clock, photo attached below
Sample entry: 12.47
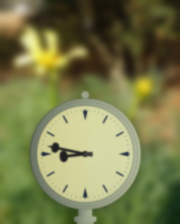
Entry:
8.47
